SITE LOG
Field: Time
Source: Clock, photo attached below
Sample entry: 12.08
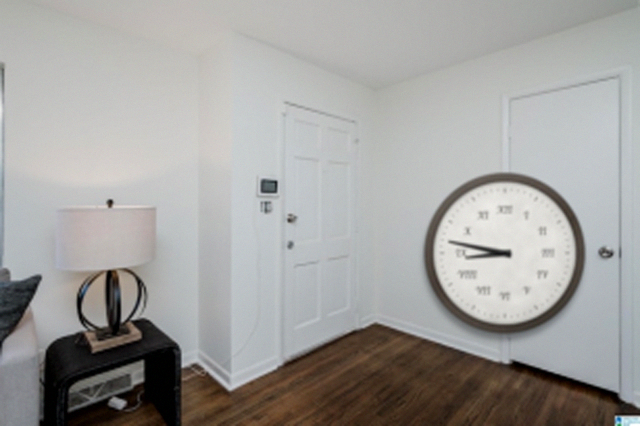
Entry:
8.47
